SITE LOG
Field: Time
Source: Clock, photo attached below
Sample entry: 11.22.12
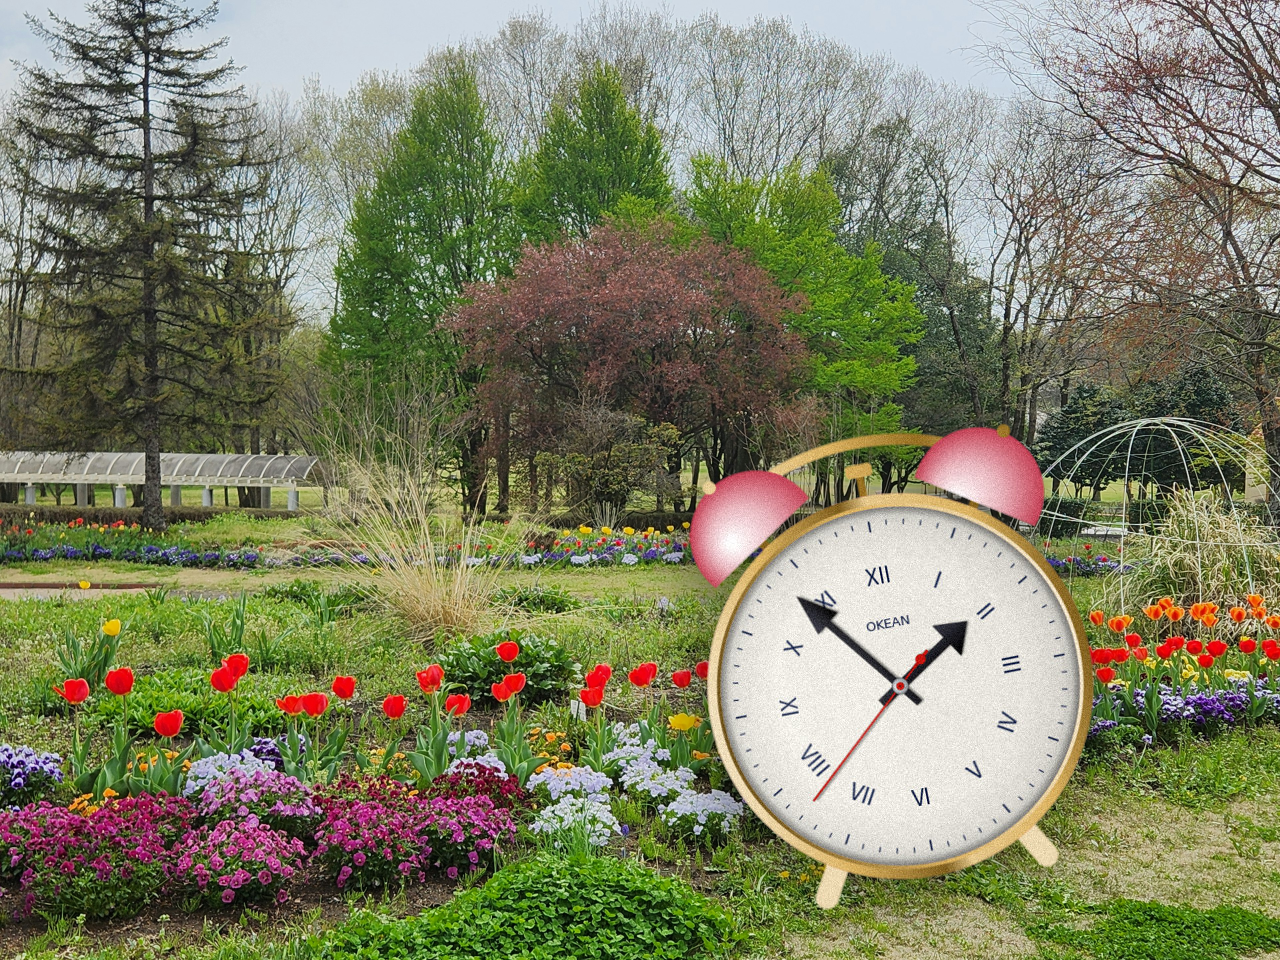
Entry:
1.53.38
